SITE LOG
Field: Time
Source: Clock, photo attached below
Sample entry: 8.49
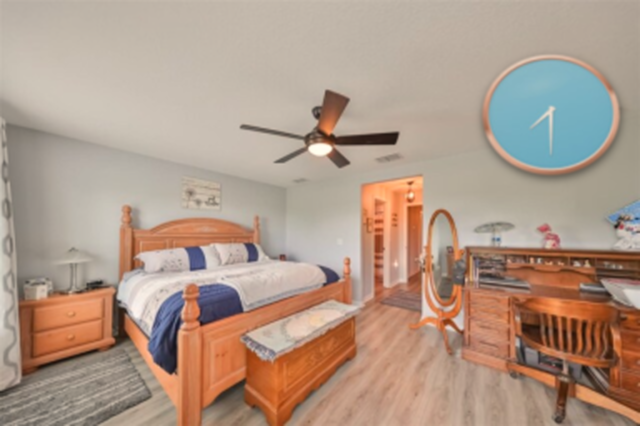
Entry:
7.30
